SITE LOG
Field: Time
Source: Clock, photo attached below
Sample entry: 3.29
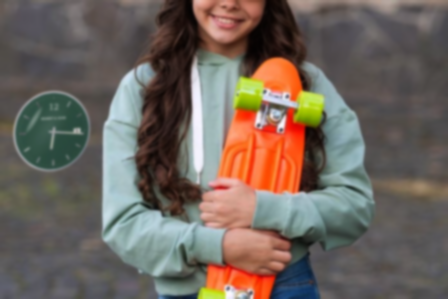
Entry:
6.16
